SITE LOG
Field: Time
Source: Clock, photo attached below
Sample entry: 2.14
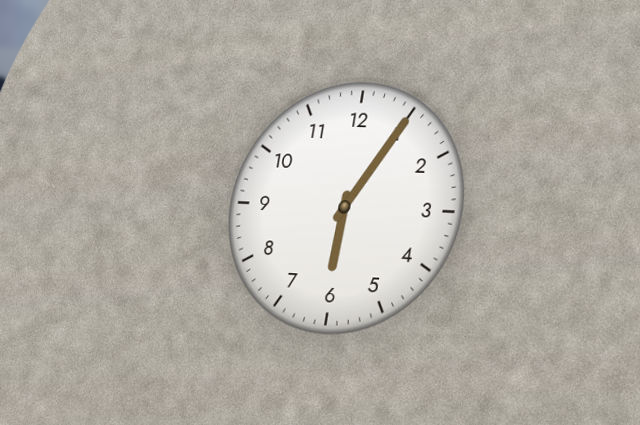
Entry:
6.05
